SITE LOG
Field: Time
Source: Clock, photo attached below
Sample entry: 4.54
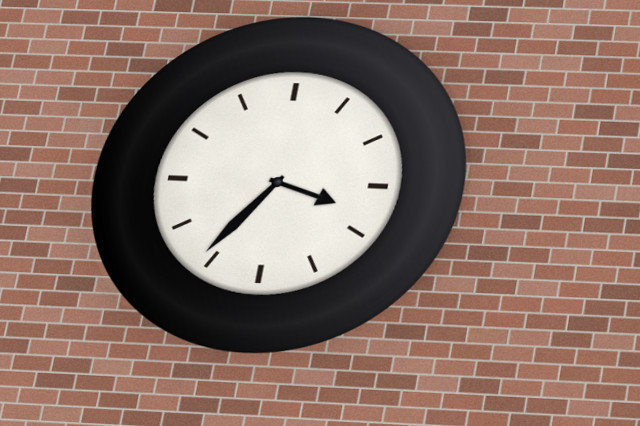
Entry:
3.36
